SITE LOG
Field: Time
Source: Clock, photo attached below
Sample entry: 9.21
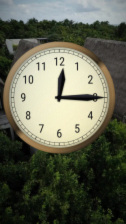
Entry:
12.15
